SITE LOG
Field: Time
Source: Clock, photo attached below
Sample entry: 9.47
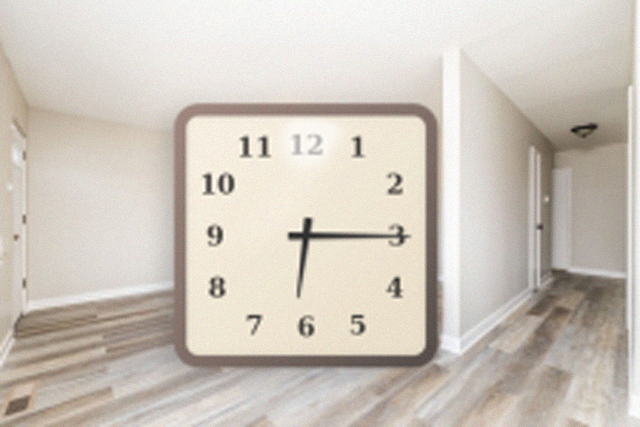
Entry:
6.15
